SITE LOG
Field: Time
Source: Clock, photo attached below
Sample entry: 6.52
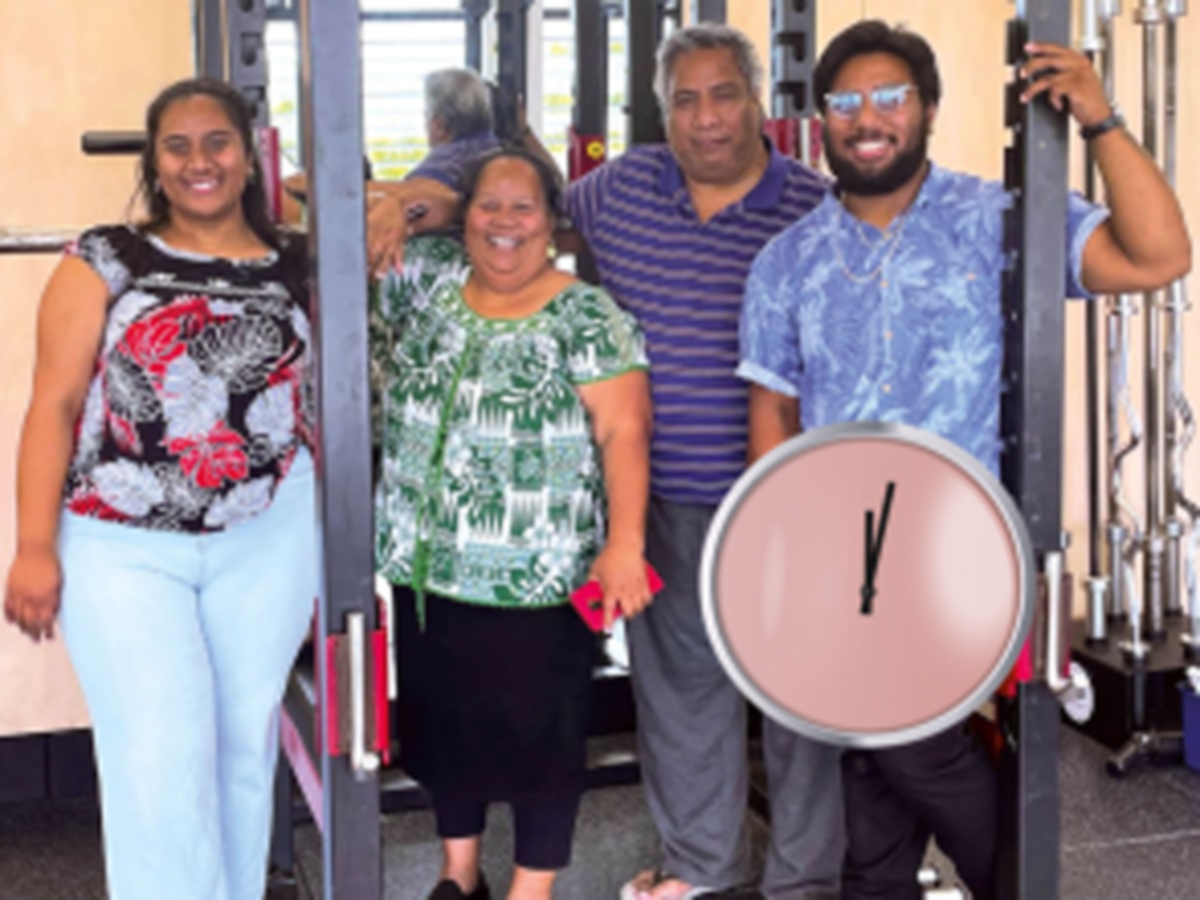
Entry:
12.02
